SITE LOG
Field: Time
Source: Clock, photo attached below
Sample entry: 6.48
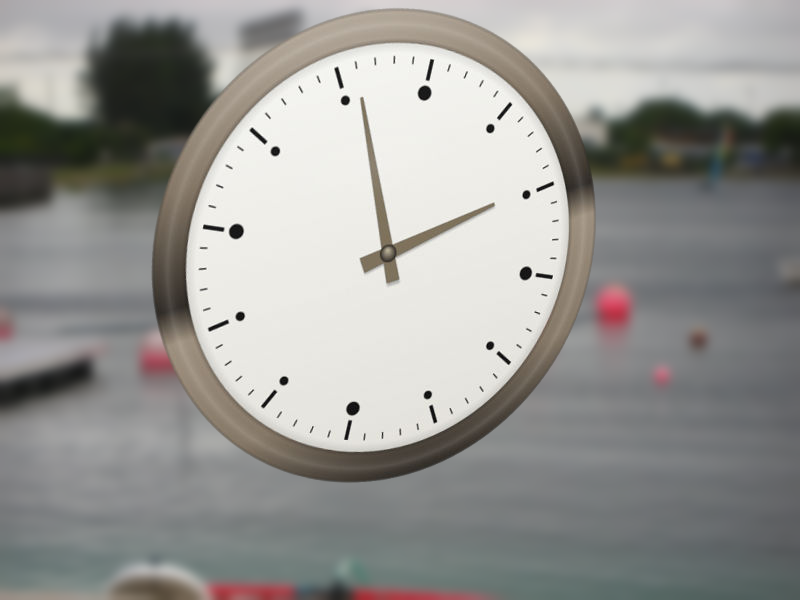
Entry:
1.56
